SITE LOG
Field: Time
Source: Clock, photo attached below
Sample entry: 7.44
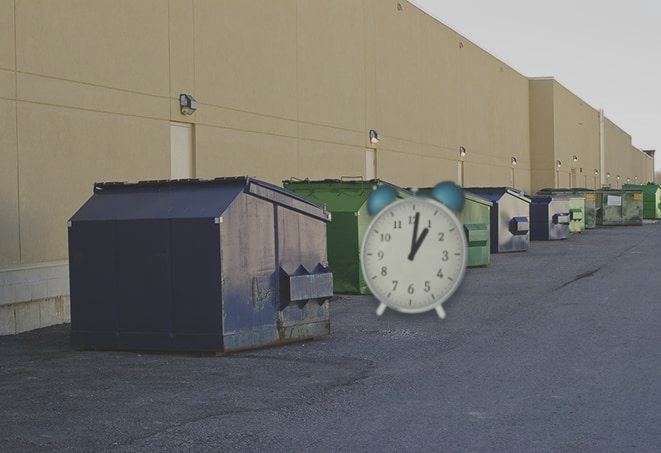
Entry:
1.01
